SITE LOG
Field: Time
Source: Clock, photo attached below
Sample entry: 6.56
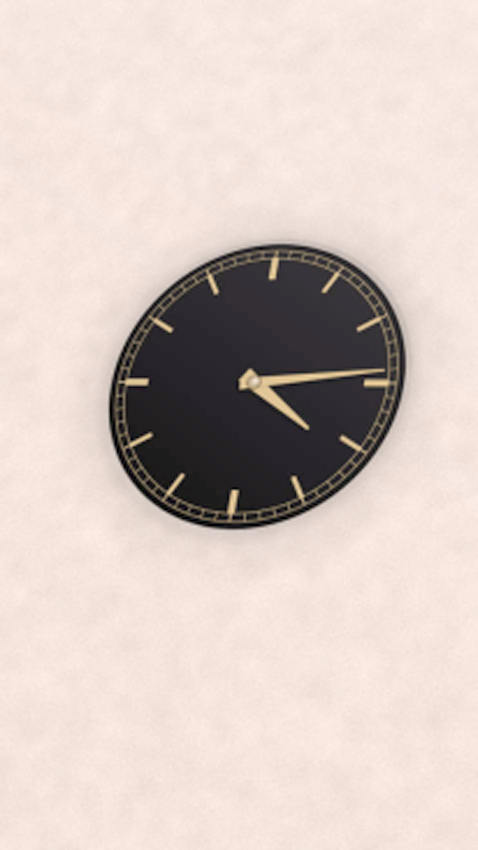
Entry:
4.14
